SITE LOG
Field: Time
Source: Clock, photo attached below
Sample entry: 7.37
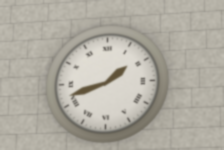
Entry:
1.42
